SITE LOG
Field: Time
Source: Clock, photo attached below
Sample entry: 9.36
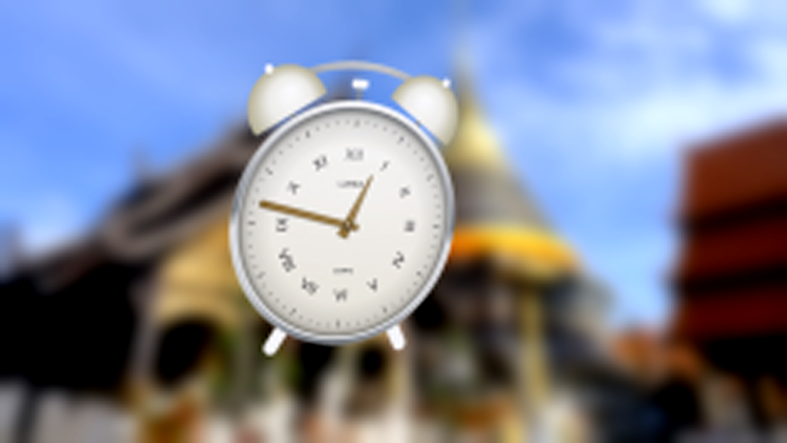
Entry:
12.47
